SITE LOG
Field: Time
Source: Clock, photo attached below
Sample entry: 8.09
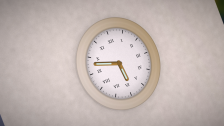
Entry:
5.48
